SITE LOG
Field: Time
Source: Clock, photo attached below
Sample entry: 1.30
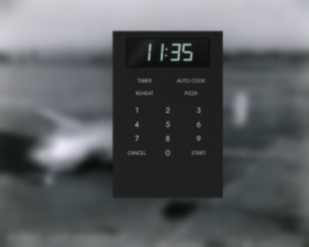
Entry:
11.35
